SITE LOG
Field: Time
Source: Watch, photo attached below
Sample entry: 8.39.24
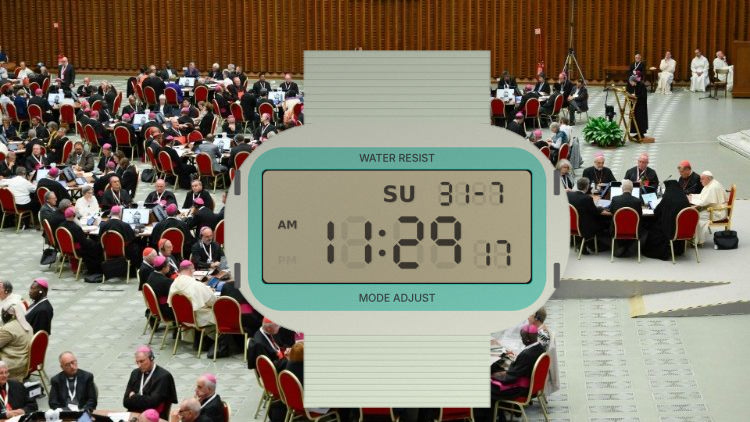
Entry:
11.29.17
